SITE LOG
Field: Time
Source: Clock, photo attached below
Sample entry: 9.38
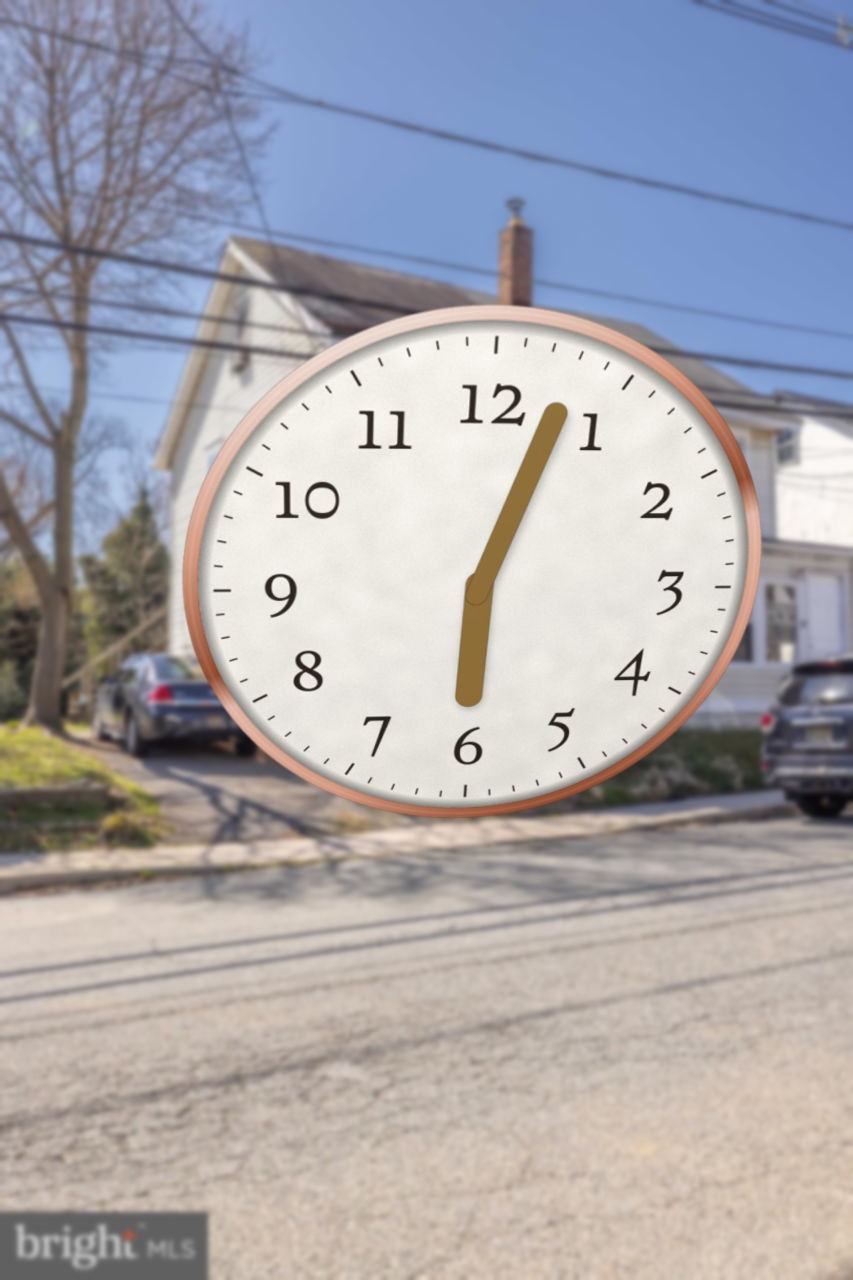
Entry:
6.03
